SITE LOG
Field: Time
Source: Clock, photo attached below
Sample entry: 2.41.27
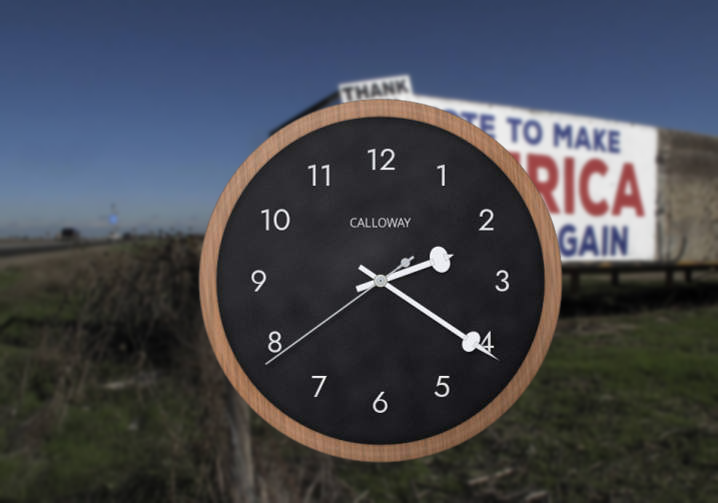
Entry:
2.20.39
